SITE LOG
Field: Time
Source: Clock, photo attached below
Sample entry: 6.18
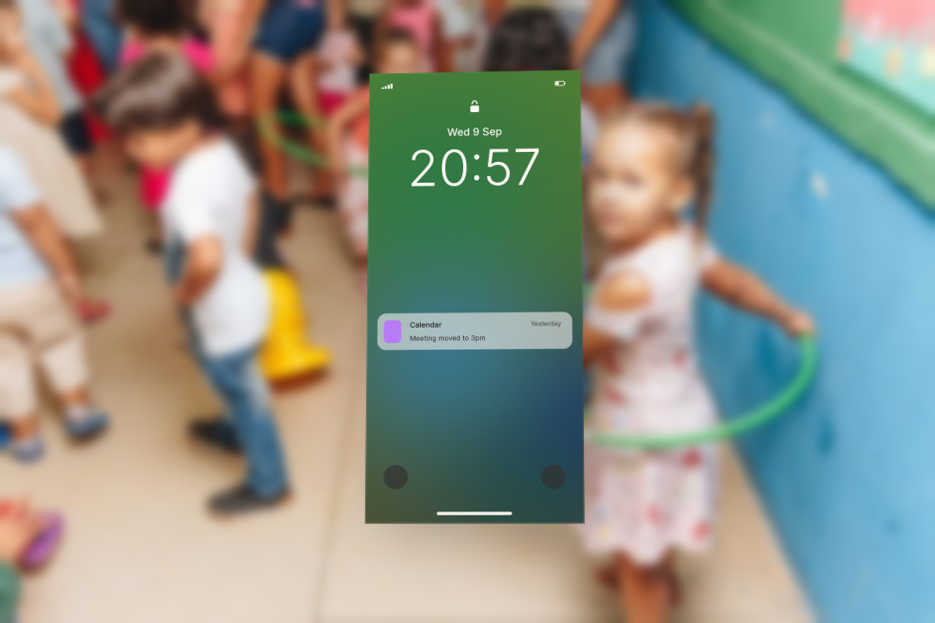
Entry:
20.57
